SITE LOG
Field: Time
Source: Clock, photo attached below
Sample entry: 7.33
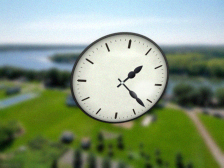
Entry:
1.22
